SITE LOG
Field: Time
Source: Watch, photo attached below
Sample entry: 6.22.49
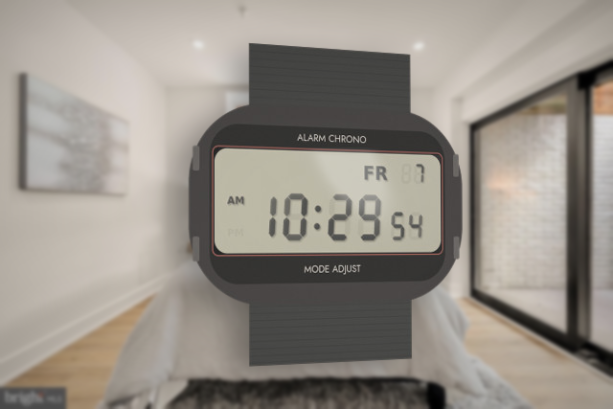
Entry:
10.29.54
